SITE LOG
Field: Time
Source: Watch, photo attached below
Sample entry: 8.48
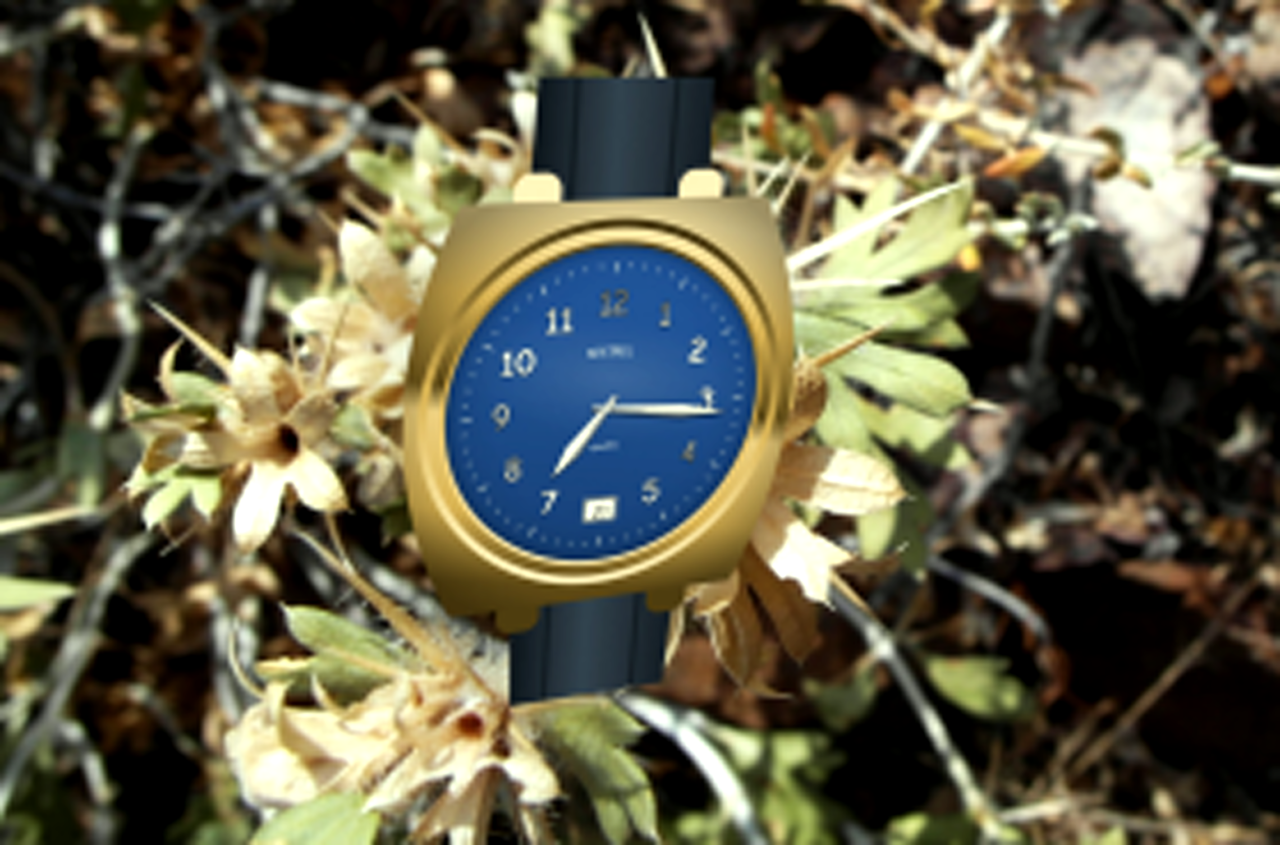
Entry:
7.16
